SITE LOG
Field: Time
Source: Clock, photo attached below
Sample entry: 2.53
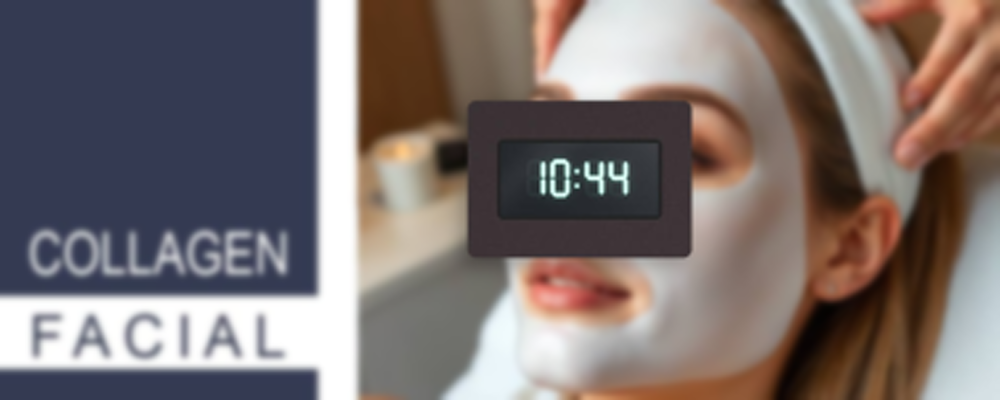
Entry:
10.44
